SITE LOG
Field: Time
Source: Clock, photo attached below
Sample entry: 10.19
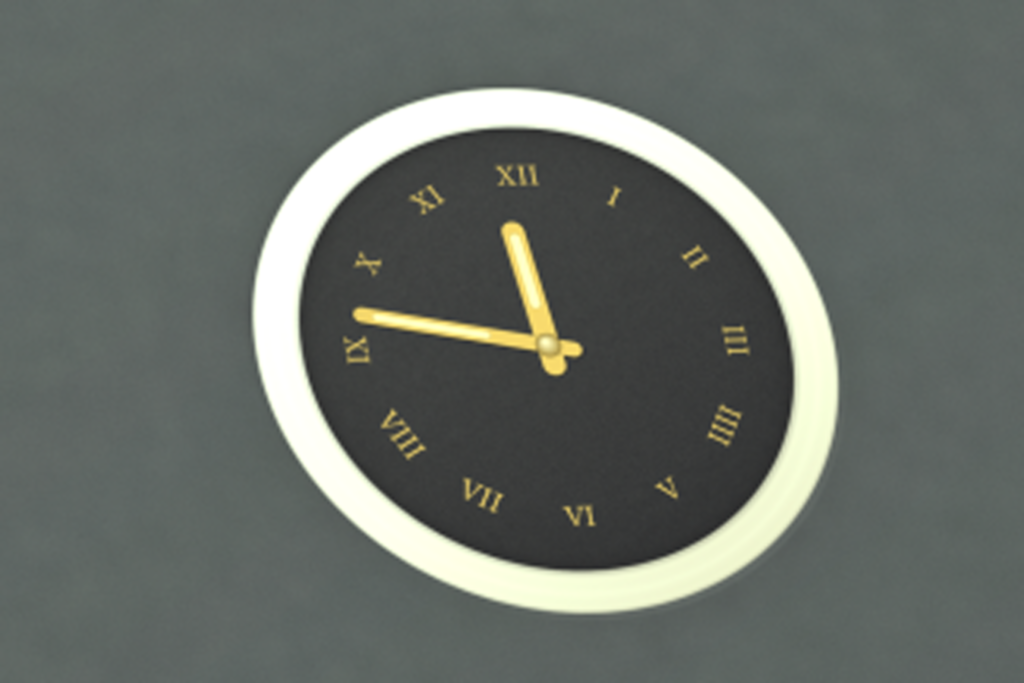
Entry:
11.47
